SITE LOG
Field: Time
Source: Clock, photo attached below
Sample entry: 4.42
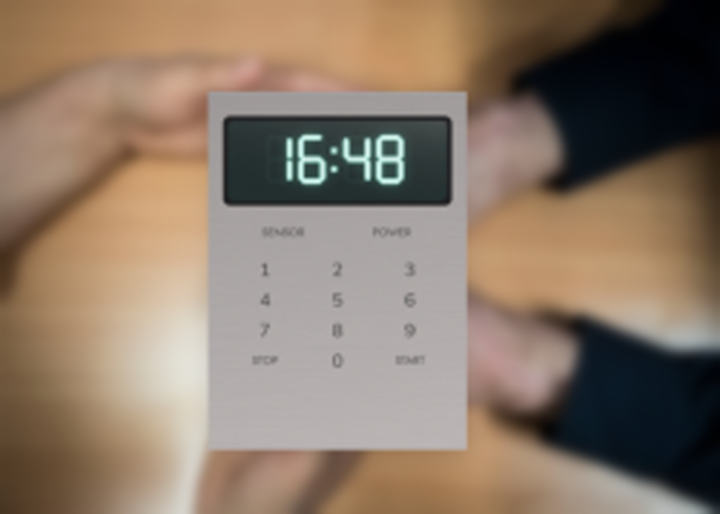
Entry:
16.48
